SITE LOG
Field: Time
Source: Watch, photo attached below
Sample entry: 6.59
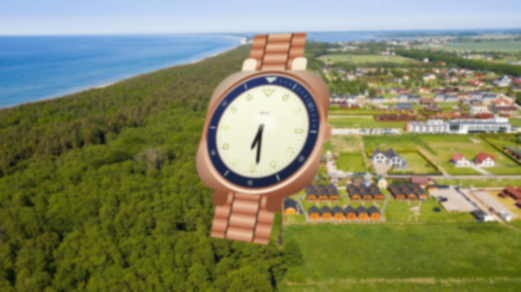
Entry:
6.29
